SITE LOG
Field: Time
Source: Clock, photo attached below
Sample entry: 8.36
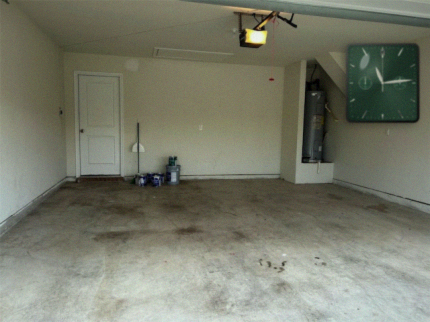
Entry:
11.14
